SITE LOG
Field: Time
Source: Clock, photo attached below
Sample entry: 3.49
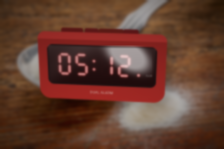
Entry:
5.12
